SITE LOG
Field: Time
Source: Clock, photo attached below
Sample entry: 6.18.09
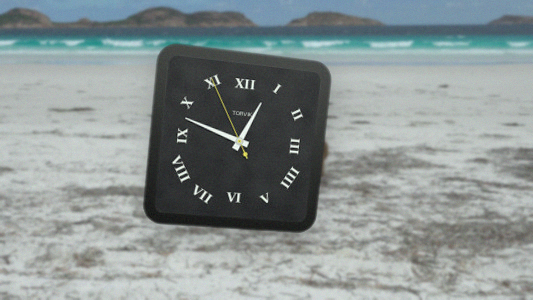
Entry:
12.47.55
